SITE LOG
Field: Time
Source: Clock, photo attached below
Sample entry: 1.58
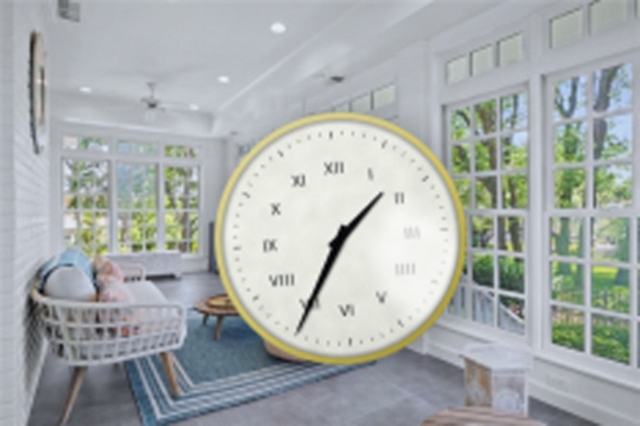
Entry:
1.35
